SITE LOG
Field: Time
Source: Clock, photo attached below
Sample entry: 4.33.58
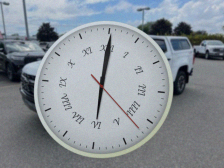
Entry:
6.00.22
